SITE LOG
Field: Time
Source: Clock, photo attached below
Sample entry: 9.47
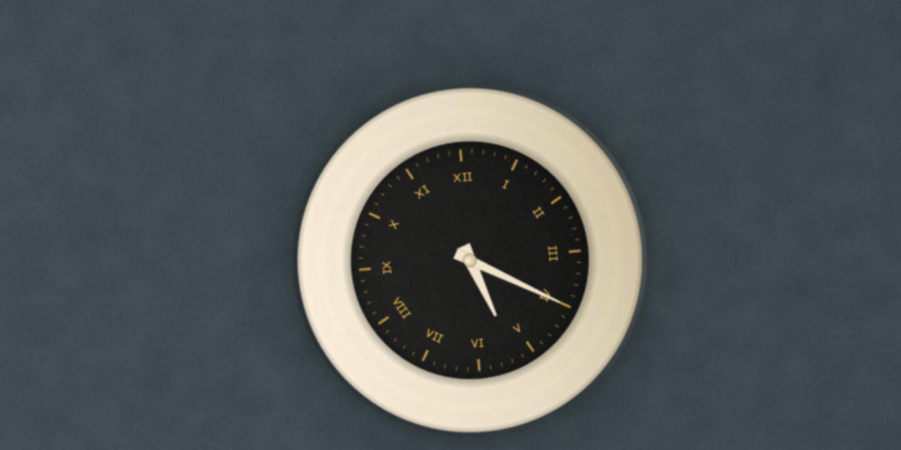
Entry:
5.20
